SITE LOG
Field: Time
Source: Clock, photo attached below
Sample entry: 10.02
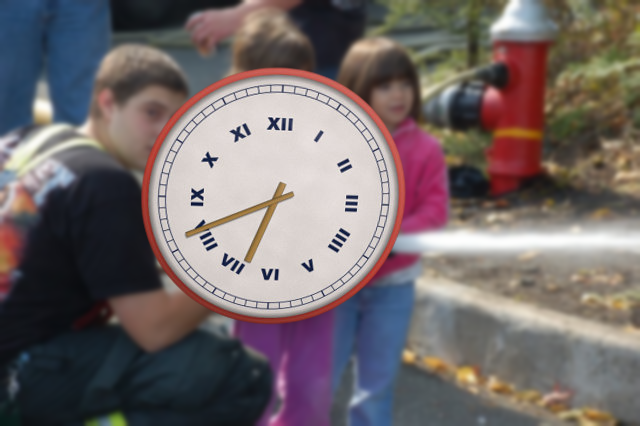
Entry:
6.41
